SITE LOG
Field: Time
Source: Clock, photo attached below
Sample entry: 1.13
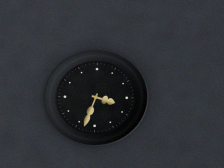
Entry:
3.33
